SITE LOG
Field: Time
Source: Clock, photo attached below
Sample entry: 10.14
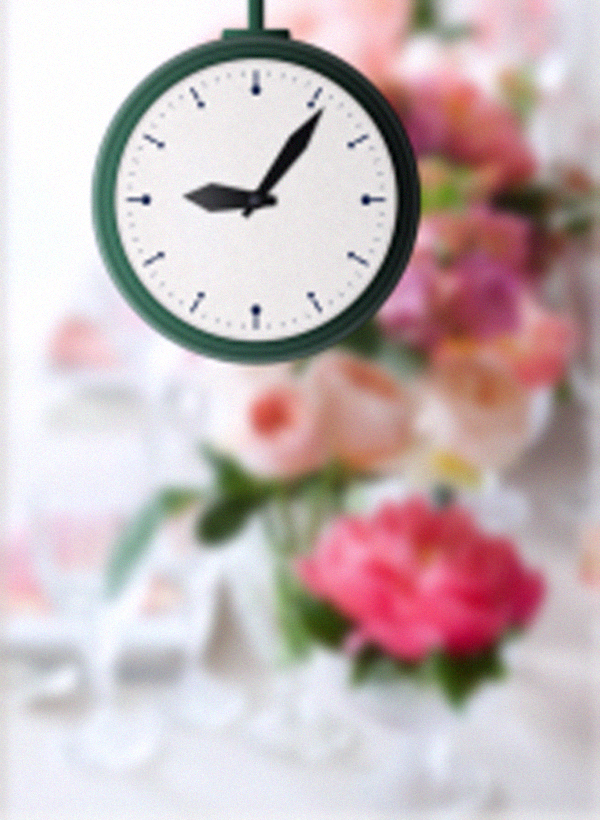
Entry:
9.06
